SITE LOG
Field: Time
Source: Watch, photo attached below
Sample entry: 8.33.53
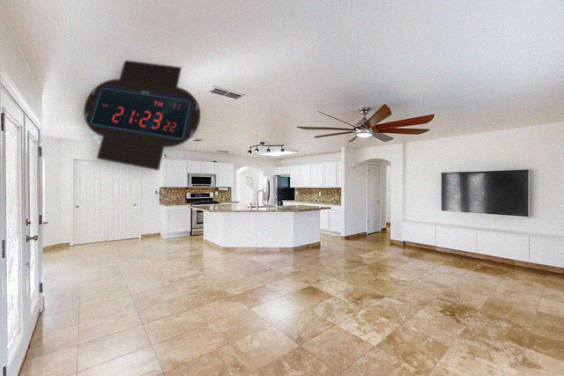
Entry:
21.23.22
